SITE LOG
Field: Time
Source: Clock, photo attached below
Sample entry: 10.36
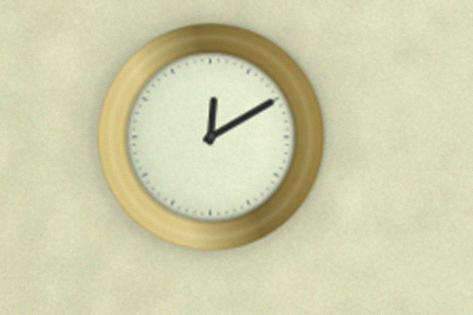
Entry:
12.10
